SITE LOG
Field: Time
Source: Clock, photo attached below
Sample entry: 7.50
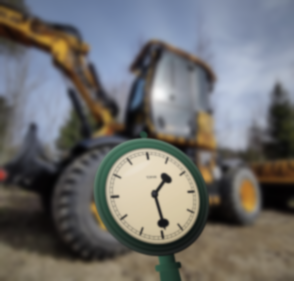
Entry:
1.29
